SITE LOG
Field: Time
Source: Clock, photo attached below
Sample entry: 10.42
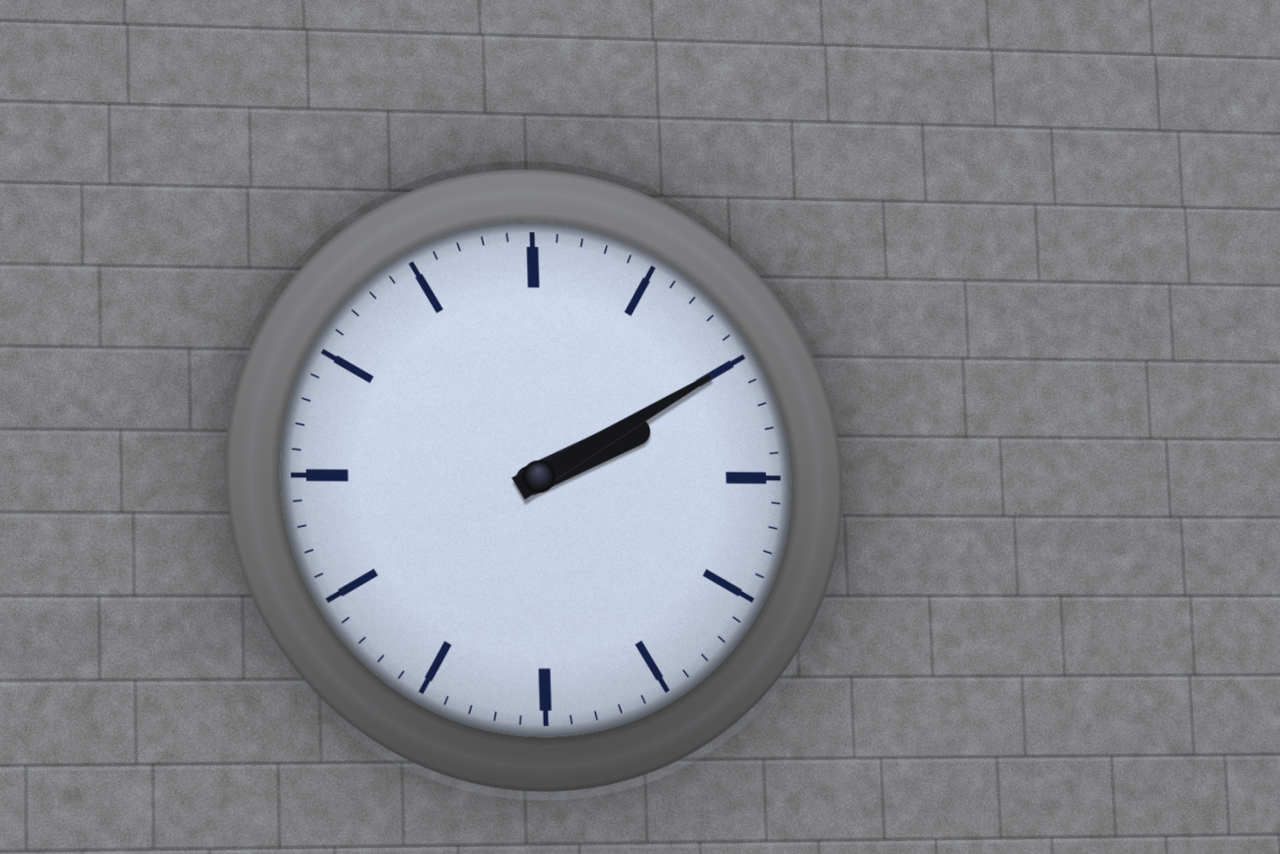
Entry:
2.10
